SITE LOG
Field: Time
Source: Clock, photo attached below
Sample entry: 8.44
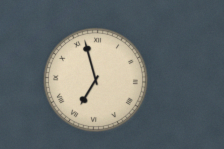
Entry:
6.57
